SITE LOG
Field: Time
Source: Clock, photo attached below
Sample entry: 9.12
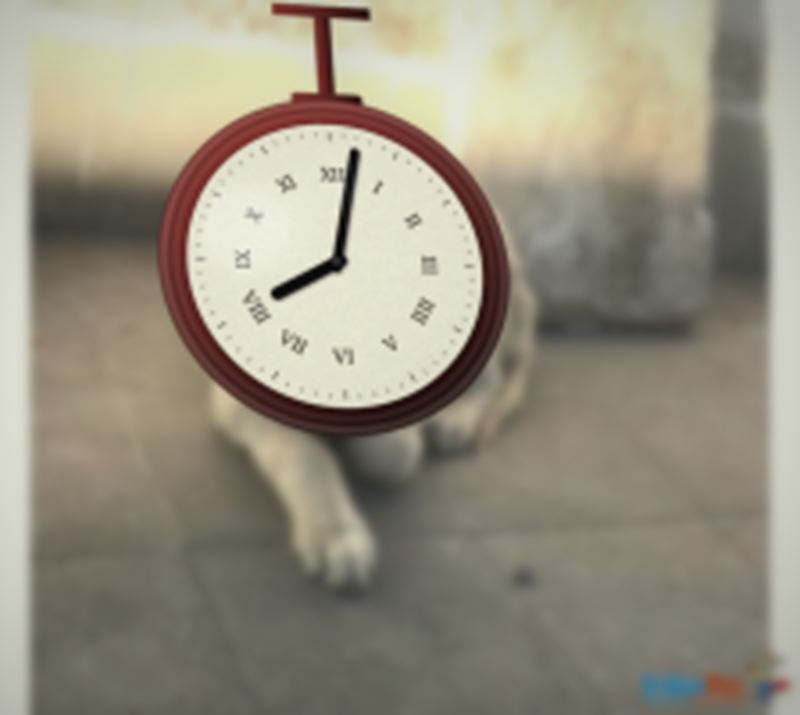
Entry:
8.02
